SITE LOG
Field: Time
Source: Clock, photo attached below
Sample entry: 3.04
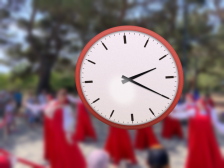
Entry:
2.20
